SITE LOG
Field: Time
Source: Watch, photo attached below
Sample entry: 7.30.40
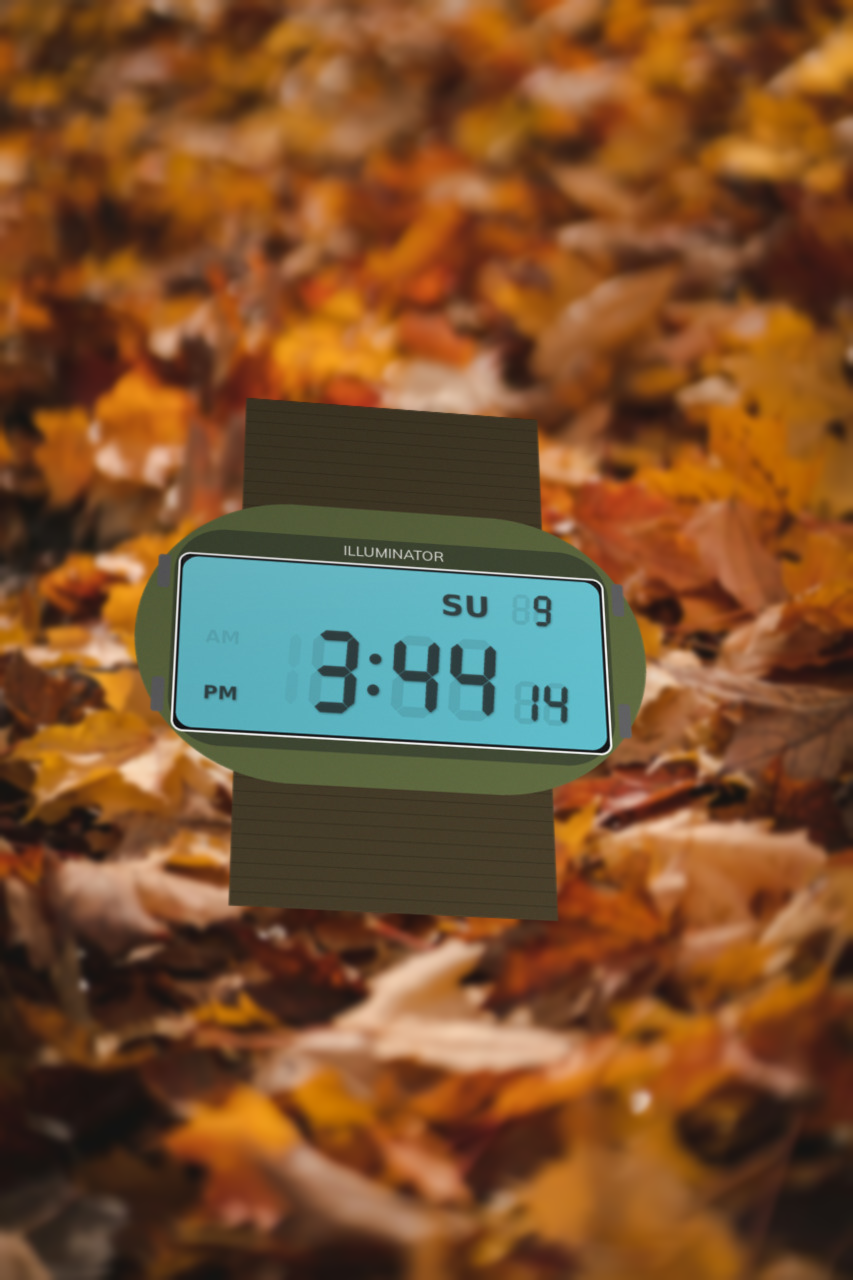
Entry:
3.44.14
